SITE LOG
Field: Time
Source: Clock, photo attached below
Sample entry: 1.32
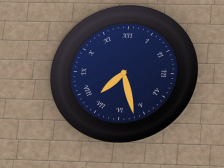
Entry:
7.27
